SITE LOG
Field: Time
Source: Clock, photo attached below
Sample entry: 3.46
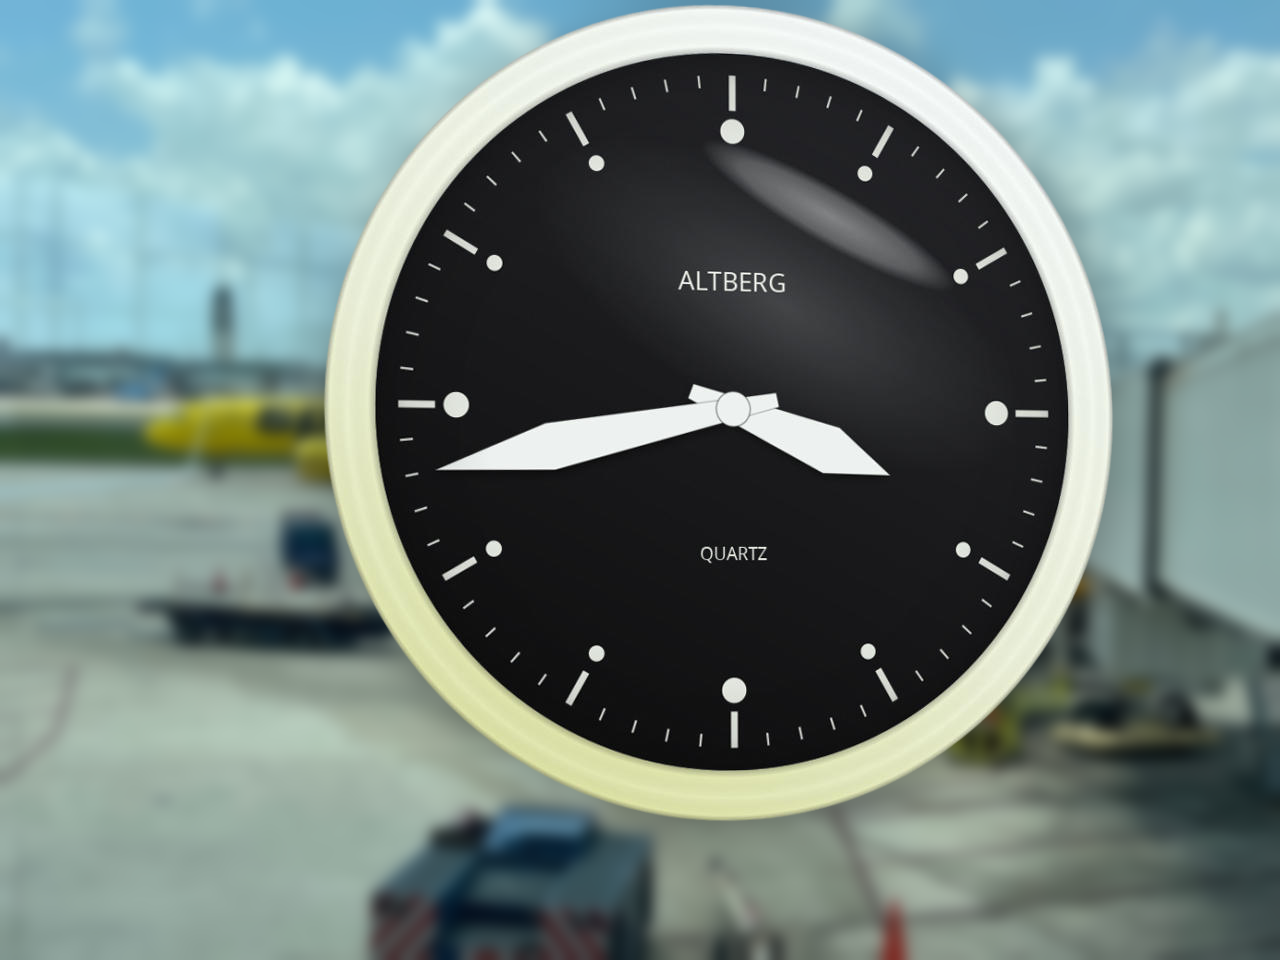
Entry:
3.43
